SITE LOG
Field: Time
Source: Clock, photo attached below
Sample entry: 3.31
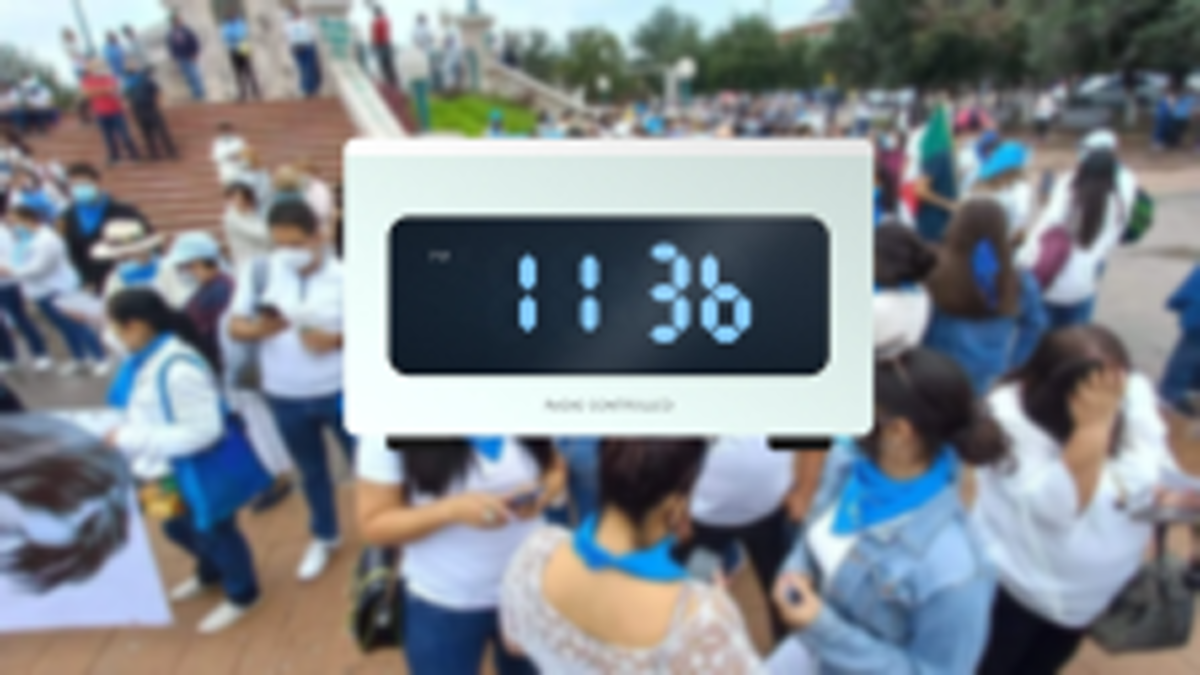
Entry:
11.36
